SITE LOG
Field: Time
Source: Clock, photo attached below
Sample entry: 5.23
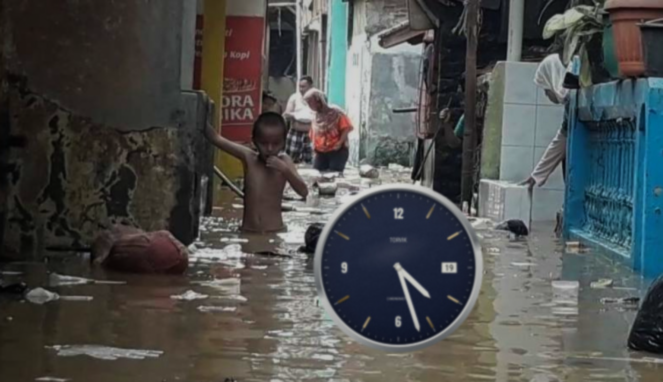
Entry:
4.27
